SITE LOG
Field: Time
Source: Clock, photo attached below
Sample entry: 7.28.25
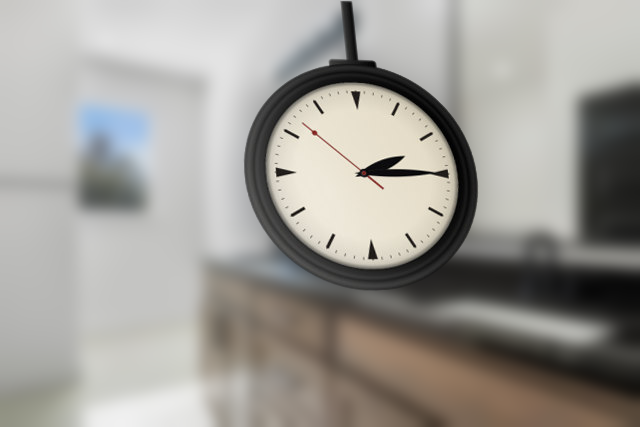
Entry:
2.14.52
